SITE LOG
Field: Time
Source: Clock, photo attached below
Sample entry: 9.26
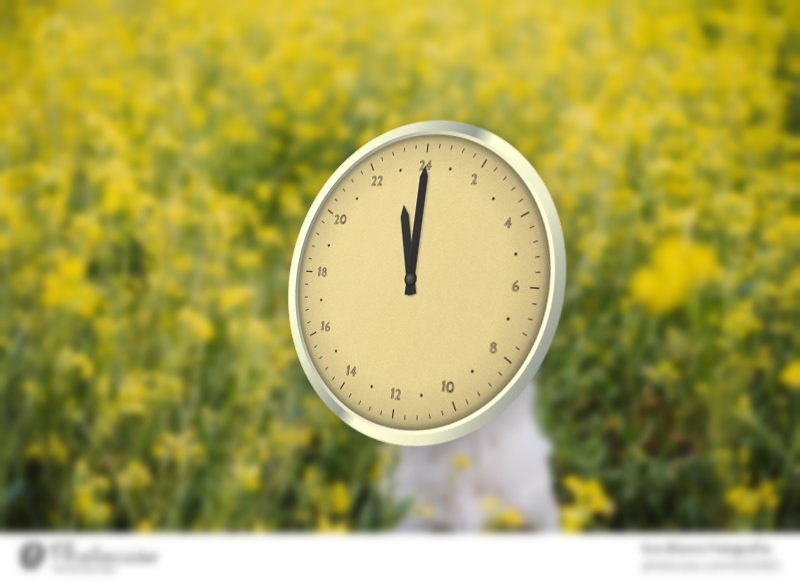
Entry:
23.00
